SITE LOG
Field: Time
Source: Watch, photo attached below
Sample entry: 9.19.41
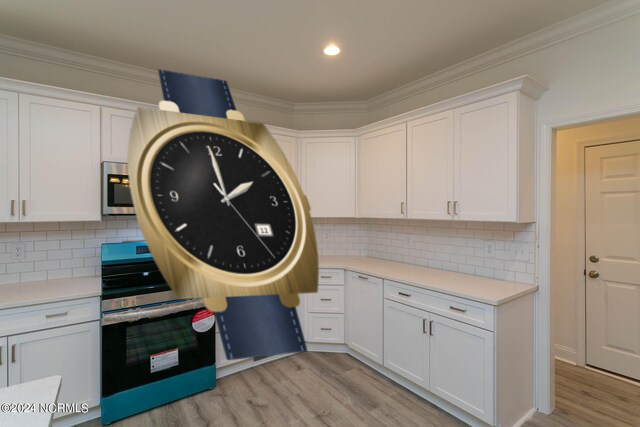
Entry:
1.59.25
